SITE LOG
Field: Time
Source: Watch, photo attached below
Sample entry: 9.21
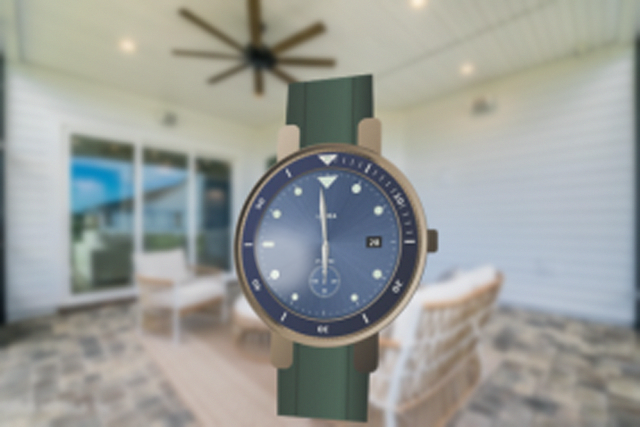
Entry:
5.59
